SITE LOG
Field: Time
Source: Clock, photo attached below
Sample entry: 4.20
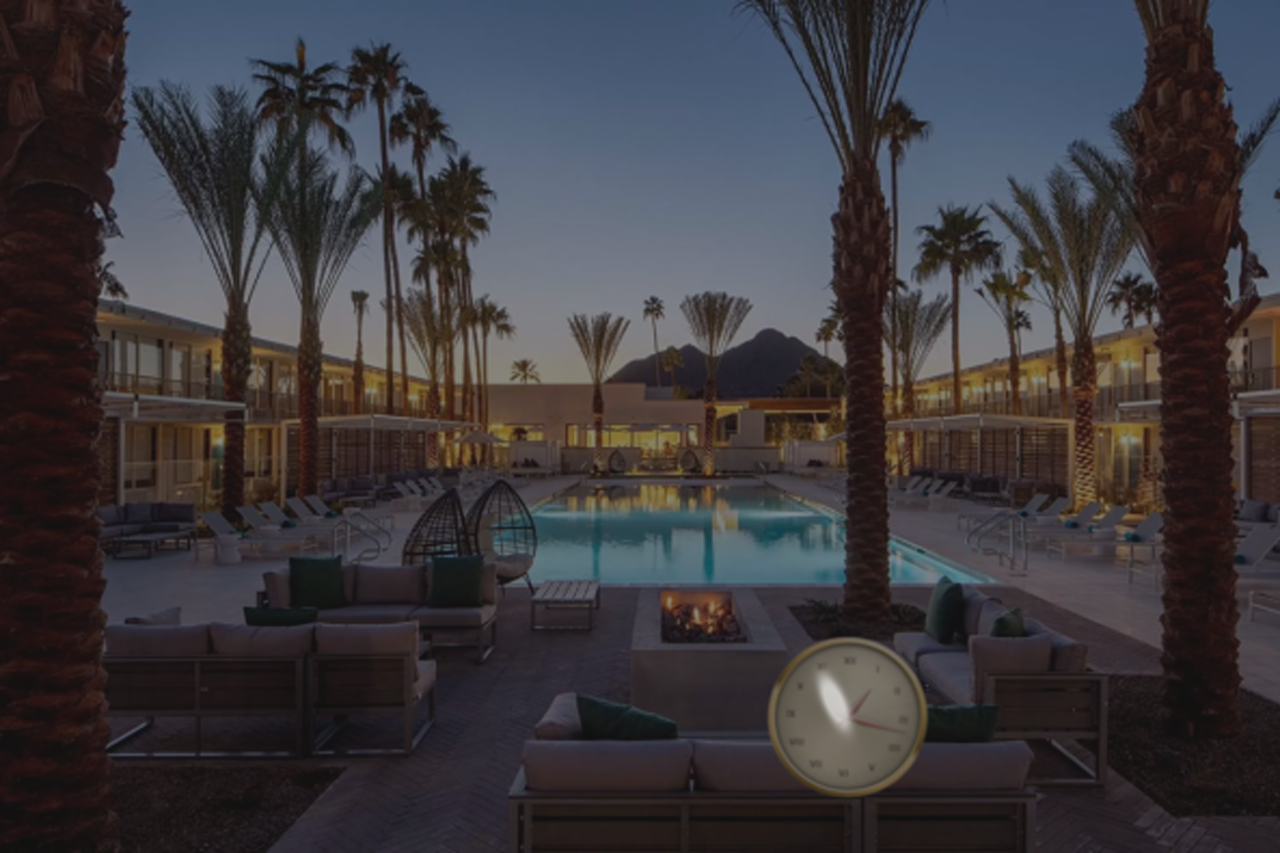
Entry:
1.17
